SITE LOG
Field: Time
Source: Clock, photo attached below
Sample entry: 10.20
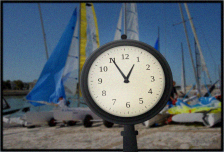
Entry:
12.55
